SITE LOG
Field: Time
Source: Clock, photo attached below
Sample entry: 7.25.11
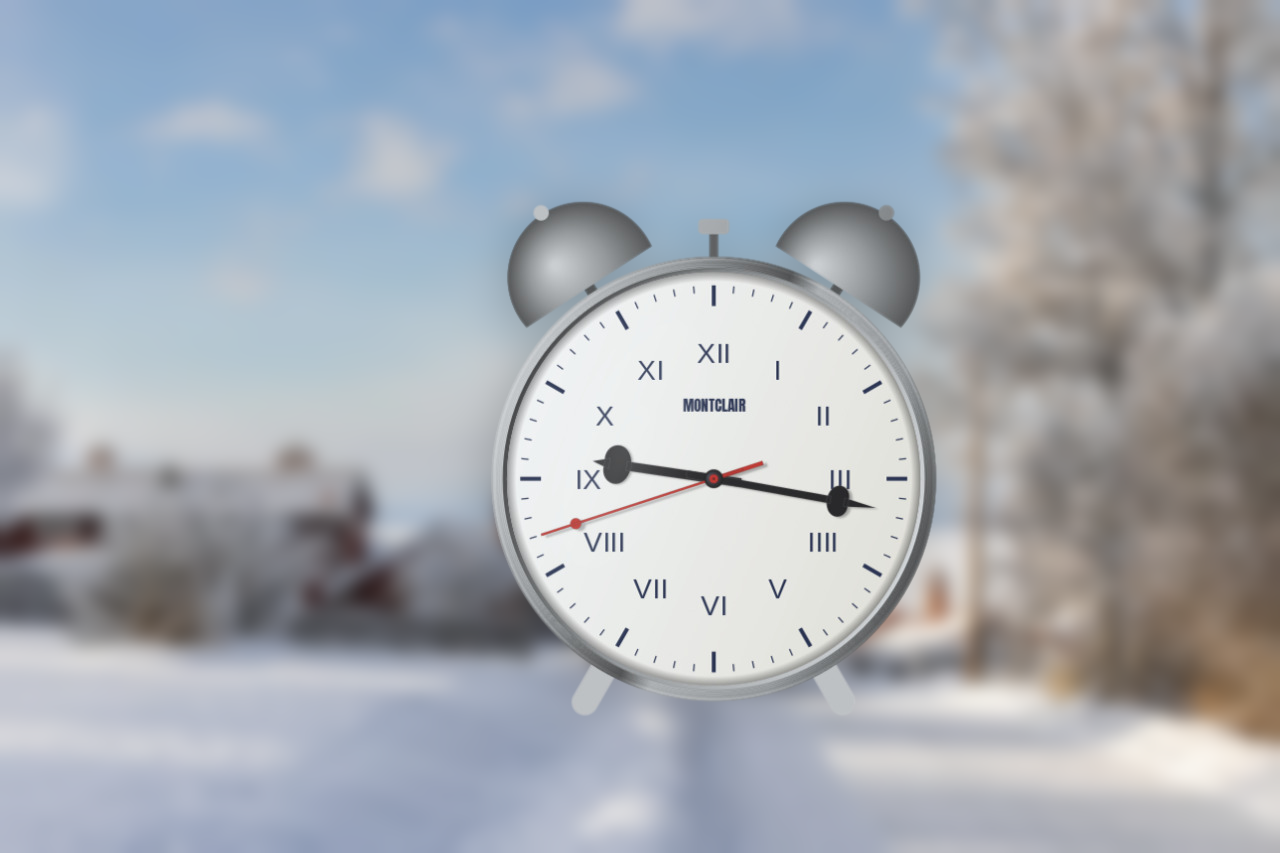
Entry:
9.16.42
